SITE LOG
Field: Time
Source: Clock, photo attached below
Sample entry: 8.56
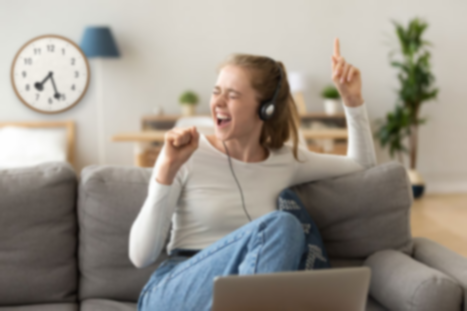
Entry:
7.27
